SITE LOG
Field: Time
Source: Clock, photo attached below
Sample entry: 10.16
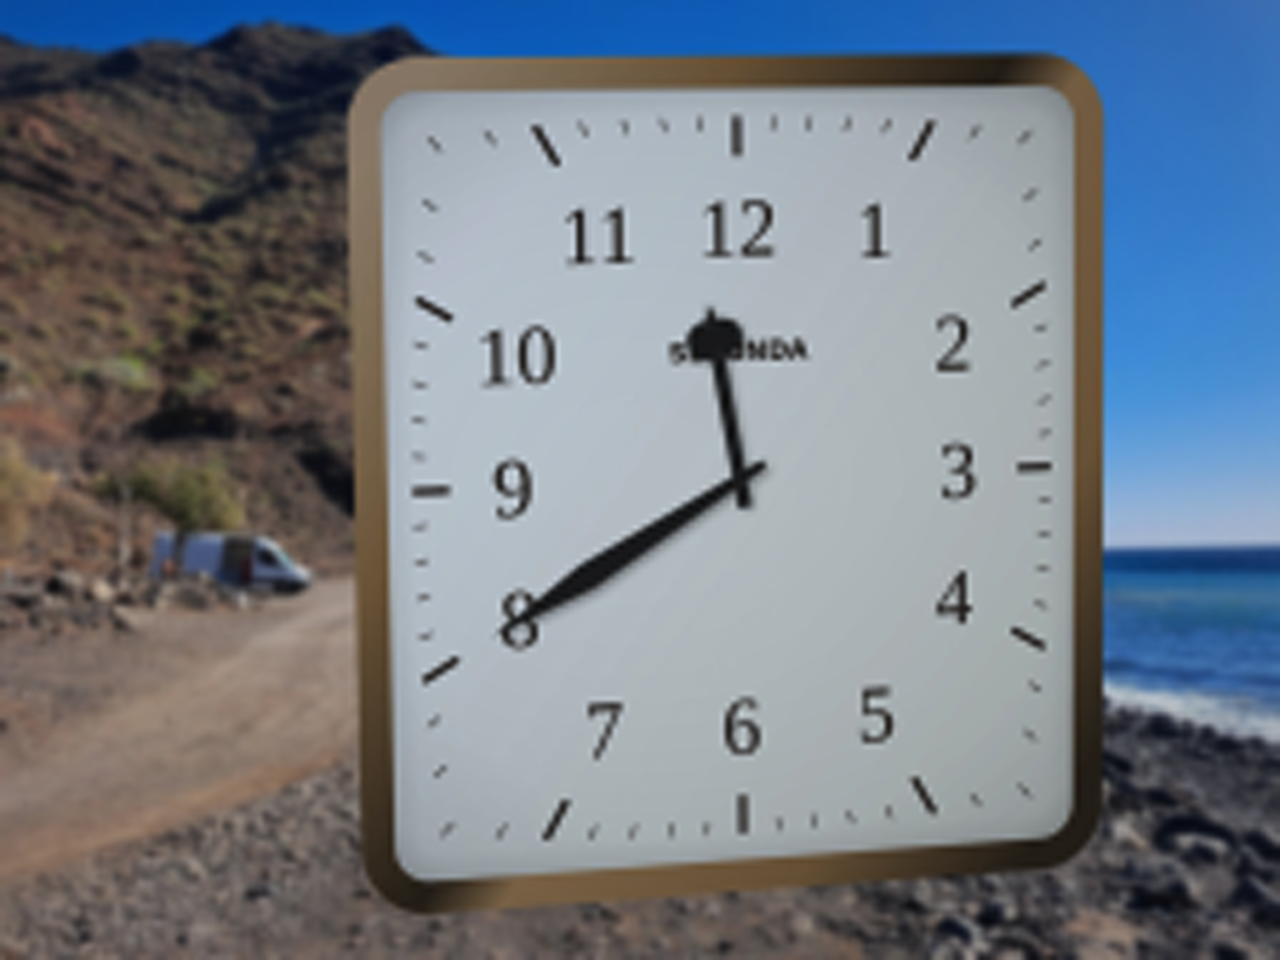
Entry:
11.40
